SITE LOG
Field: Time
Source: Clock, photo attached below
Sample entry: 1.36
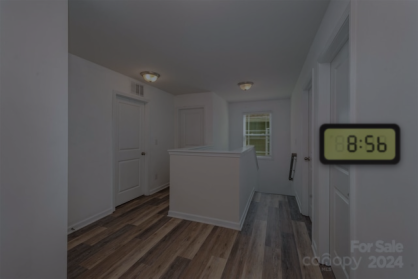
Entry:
8.56
